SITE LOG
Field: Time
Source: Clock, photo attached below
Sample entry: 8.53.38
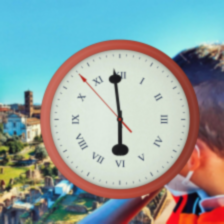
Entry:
5.58.53
